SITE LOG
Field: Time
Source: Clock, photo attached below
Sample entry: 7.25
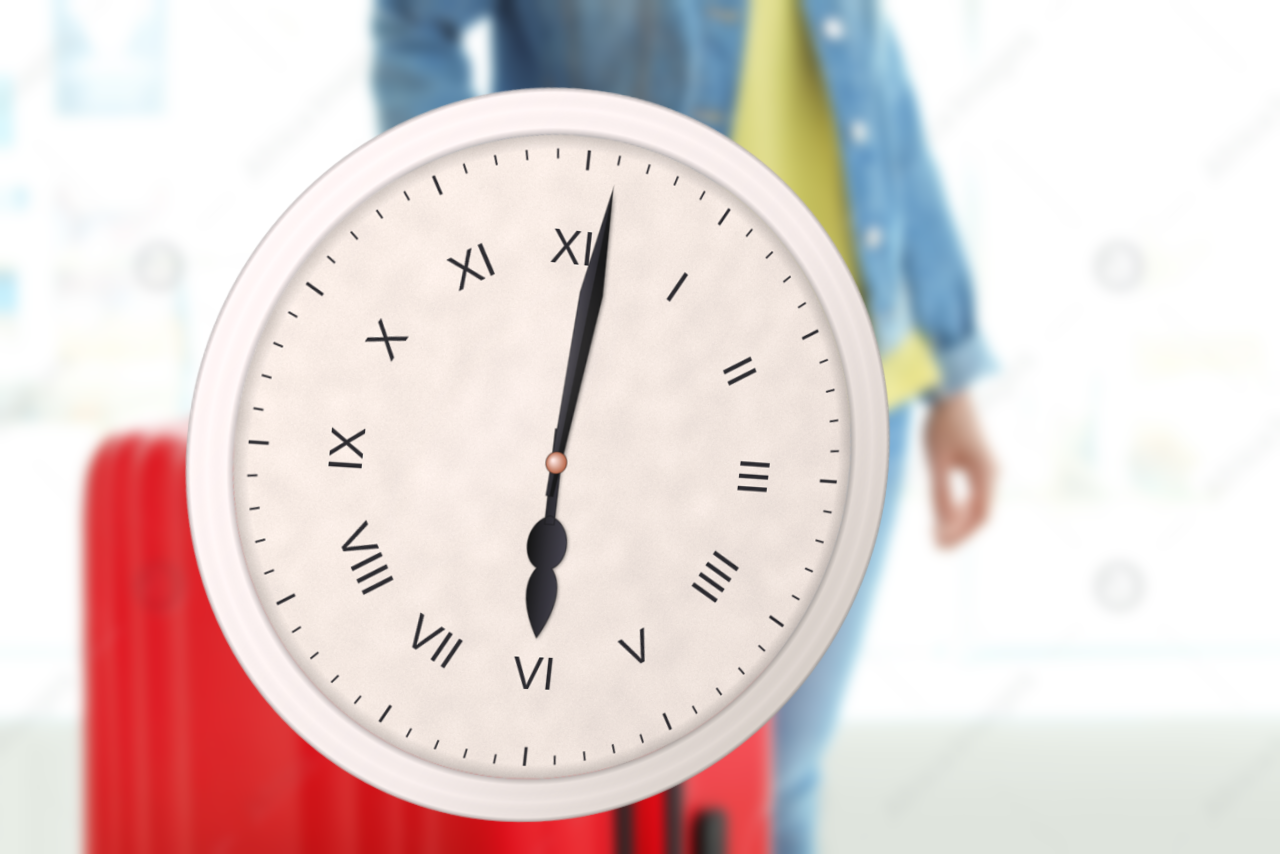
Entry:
6.01
